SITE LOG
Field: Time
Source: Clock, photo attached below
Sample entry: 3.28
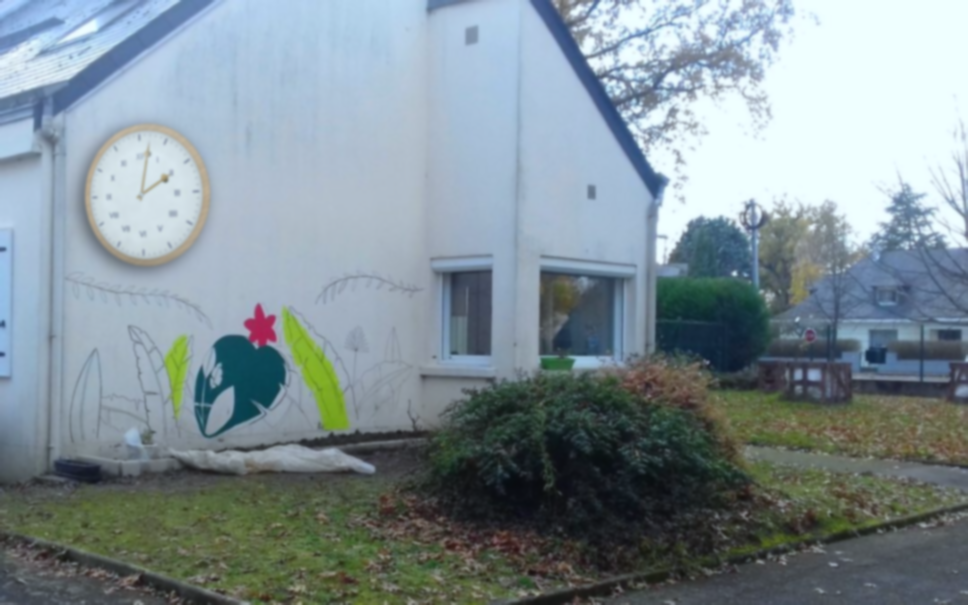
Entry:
2.02
